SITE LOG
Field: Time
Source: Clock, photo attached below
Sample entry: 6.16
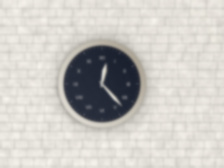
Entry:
12.23
